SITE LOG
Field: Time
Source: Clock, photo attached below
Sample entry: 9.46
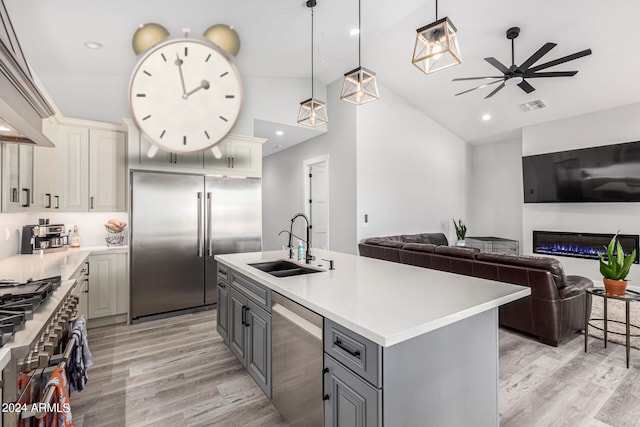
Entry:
1.58
